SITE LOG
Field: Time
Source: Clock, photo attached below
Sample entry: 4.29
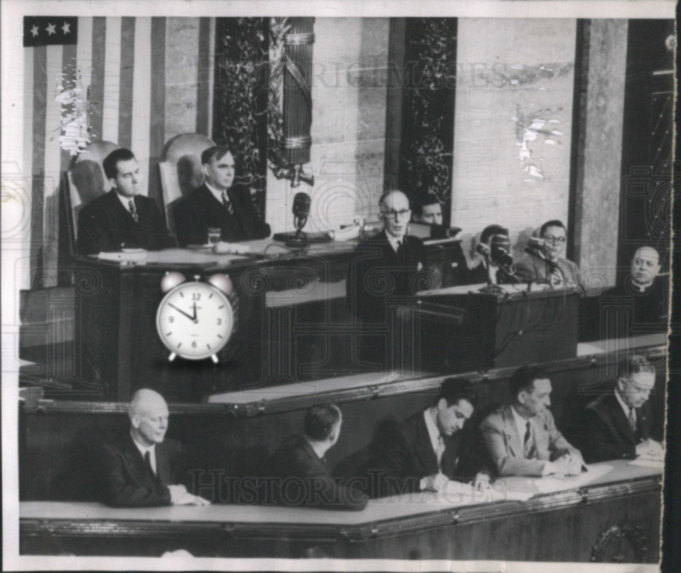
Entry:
11.50
